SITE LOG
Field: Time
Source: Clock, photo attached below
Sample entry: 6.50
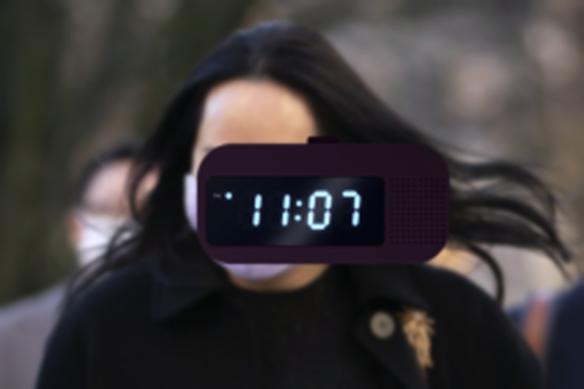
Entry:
11.07
